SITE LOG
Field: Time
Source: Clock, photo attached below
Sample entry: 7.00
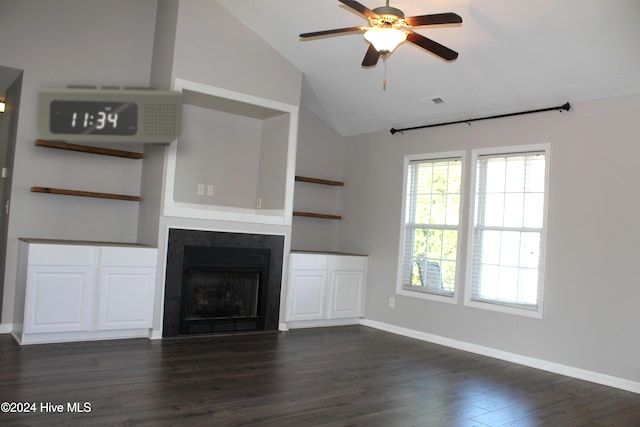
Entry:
11.34
